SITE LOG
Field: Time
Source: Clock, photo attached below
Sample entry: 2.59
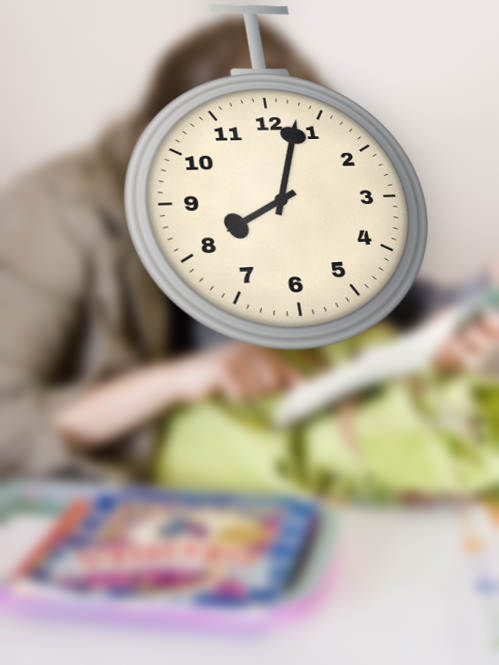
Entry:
8.03
